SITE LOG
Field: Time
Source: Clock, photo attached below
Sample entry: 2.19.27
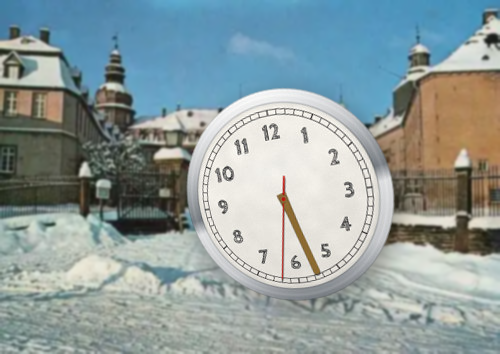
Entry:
5.27.32
